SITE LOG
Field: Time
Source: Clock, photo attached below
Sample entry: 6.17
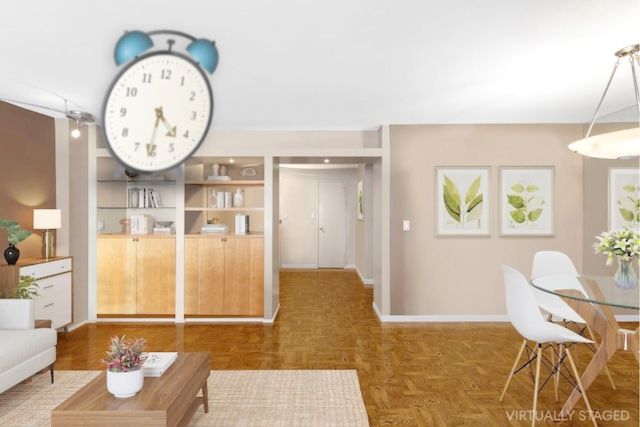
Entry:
4.31
